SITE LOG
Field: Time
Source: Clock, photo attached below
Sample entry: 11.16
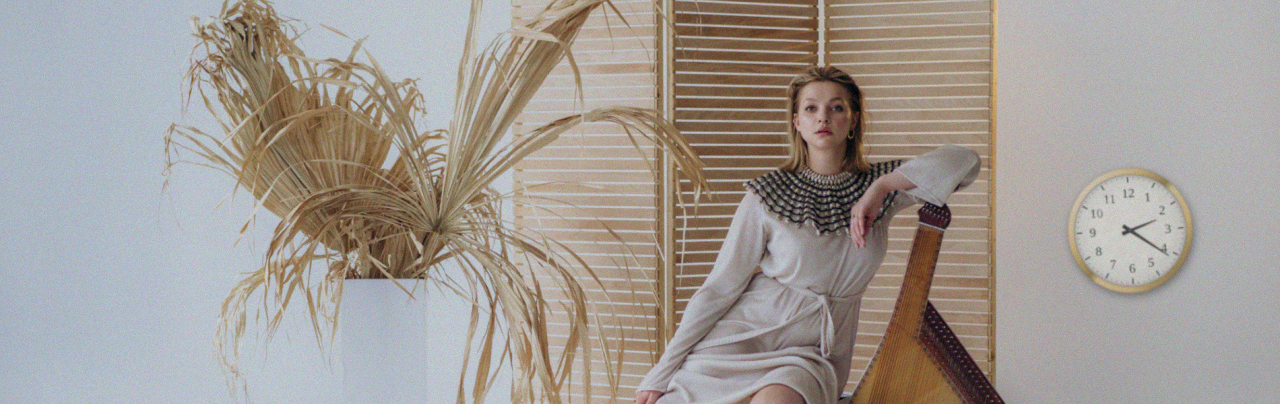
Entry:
2.21
